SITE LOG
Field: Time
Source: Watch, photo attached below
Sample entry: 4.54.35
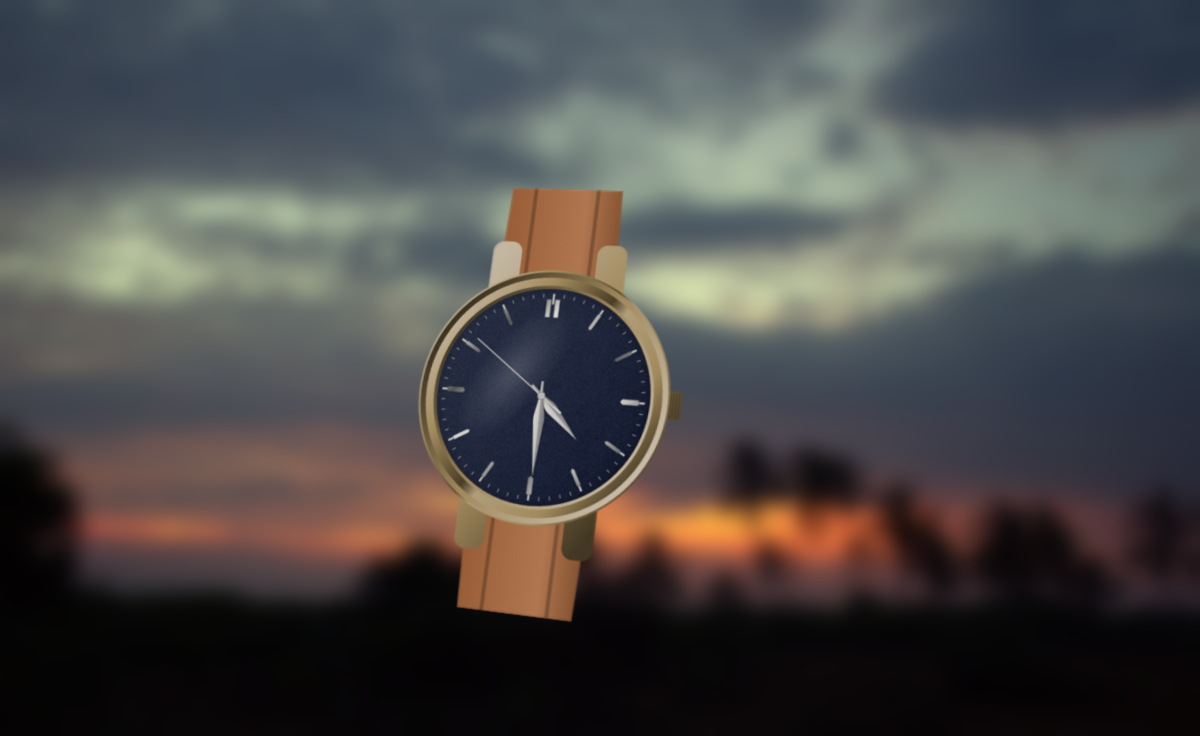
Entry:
4.29.51
